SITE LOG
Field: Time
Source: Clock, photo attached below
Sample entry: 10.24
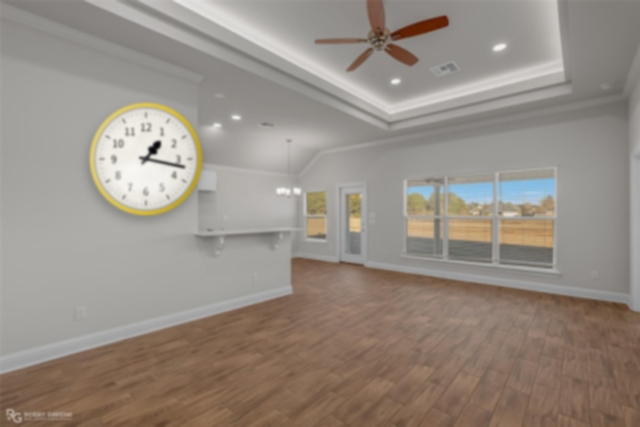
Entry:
1.17
